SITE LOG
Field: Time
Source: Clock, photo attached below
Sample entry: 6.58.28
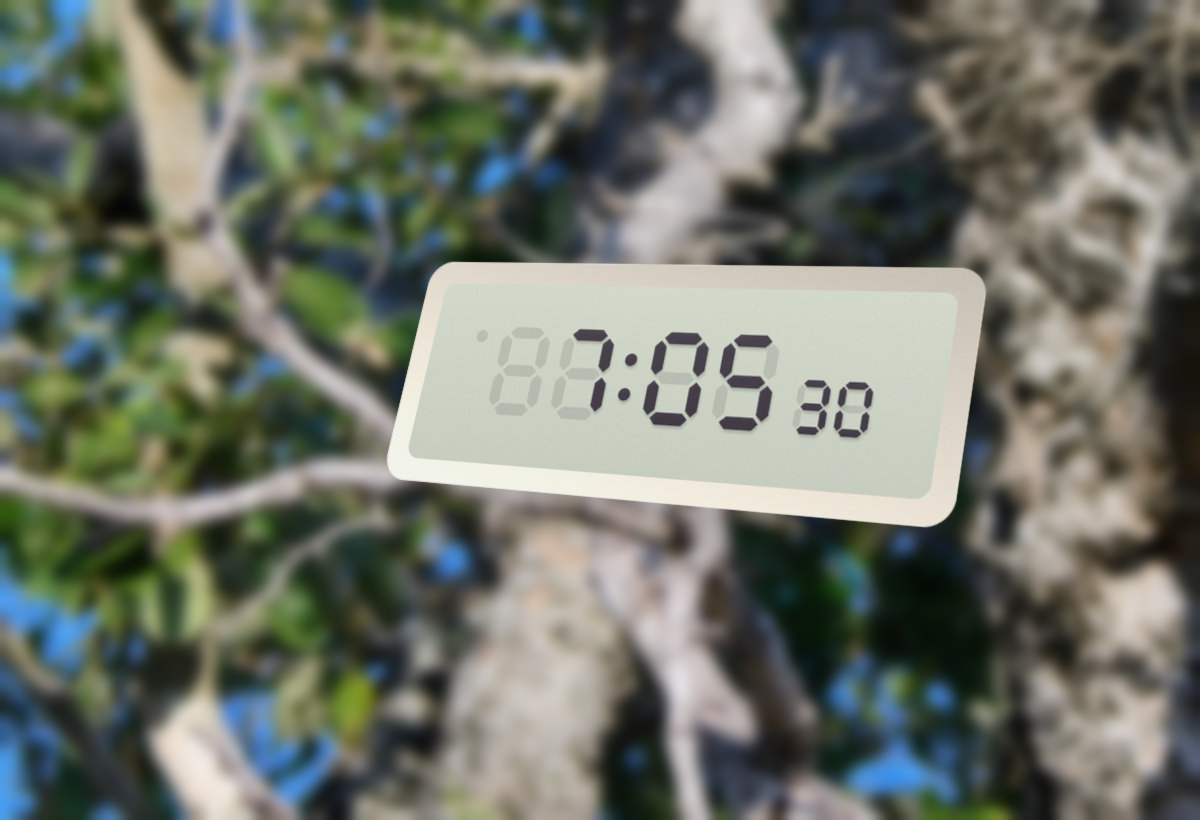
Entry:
7.05.30
